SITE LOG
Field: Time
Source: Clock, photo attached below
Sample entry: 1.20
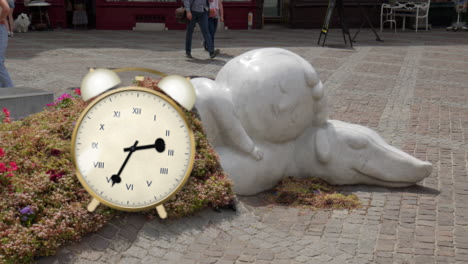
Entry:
2.34
